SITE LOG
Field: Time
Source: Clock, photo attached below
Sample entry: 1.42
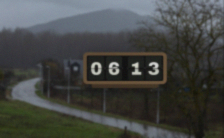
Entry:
6.13
